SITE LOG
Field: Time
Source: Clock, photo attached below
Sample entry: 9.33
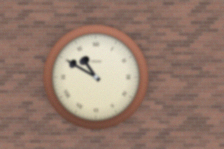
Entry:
10.50
